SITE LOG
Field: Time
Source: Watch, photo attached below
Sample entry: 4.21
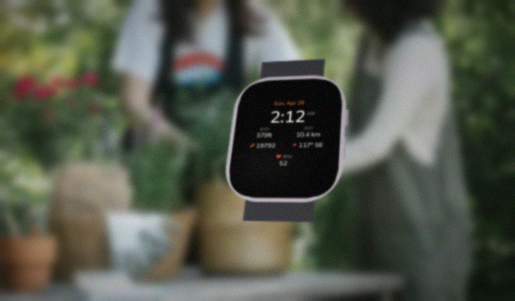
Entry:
2.12
